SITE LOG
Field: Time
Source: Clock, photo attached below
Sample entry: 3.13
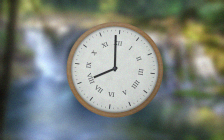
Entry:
7.59
